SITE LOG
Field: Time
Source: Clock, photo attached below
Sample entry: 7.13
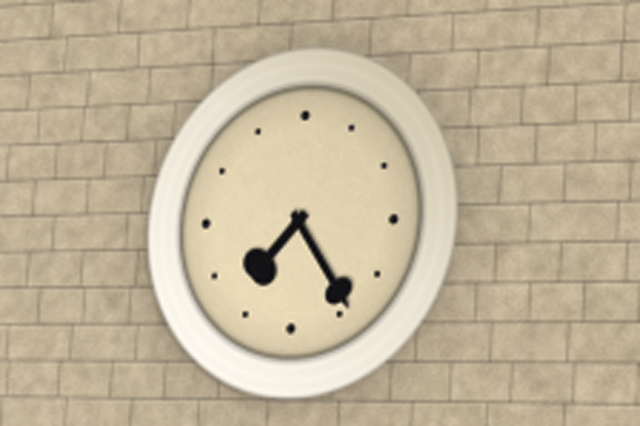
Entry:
7.24
